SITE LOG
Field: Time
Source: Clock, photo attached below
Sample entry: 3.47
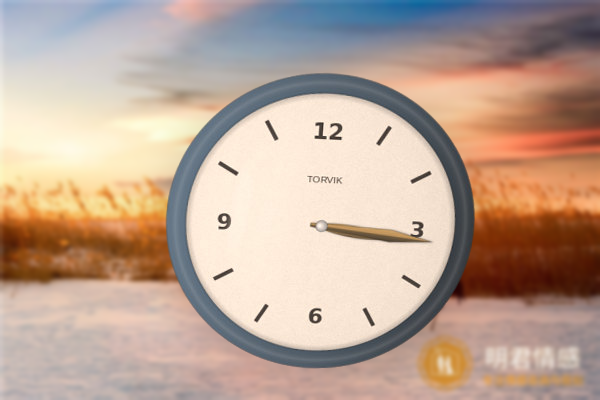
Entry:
3.16
